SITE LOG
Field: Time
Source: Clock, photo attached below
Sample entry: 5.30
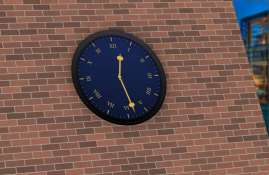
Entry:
12.28
